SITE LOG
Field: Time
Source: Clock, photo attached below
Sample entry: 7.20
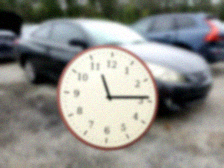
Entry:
11.14
